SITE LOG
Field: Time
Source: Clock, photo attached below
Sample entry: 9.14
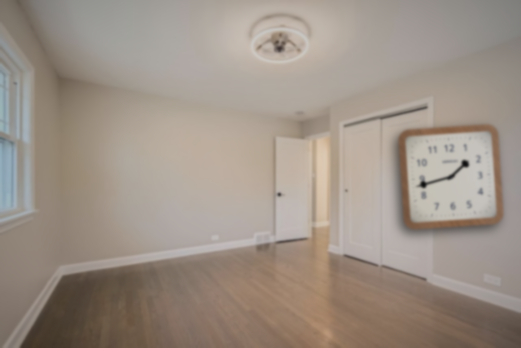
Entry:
1.43
